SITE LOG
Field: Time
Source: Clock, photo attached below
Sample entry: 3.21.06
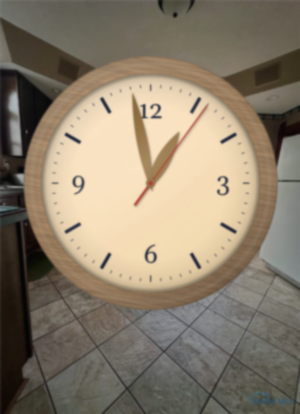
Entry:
12.58.06
